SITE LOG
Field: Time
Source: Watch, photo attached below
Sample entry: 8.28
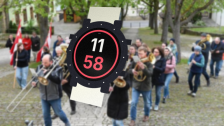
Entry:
11.58
